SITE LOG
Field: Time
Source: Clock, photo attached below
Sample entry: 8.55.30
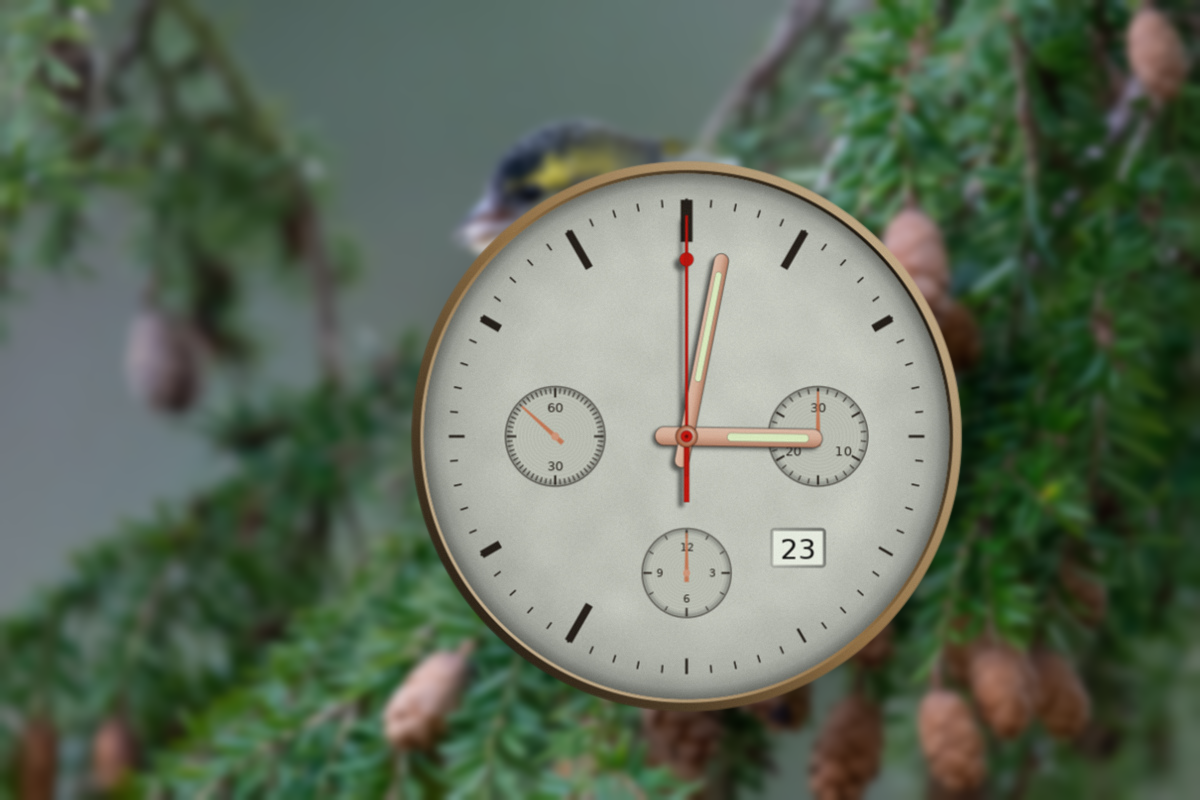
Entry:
3.01.52
